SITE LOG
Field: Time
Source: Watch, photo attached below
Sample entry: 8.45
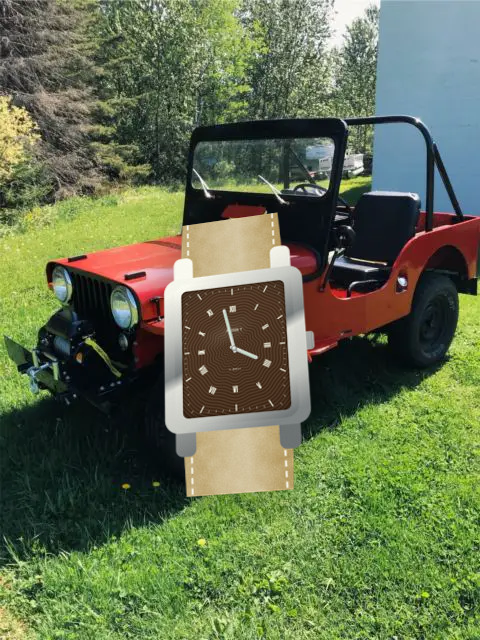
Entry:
3.58
